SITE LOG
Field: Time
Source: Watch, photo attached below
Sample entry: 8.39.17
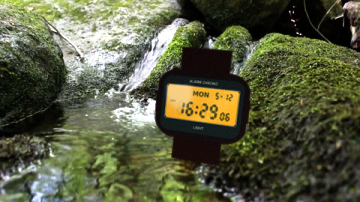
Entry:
16.29.06
